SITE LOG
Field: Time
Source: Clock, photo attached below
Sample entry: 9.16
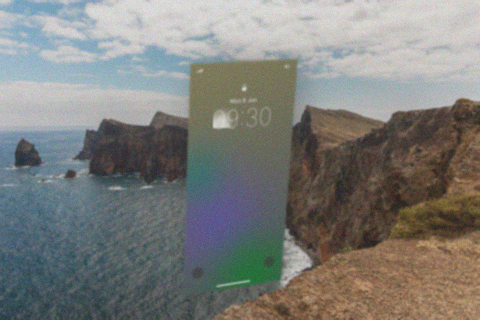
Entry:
9.30
